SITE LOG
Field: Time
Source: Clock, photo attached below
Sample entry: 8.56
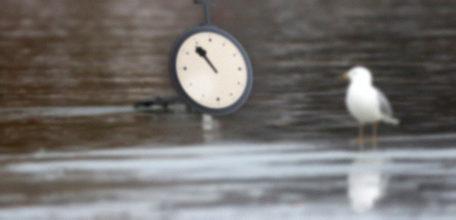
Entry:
10.54
